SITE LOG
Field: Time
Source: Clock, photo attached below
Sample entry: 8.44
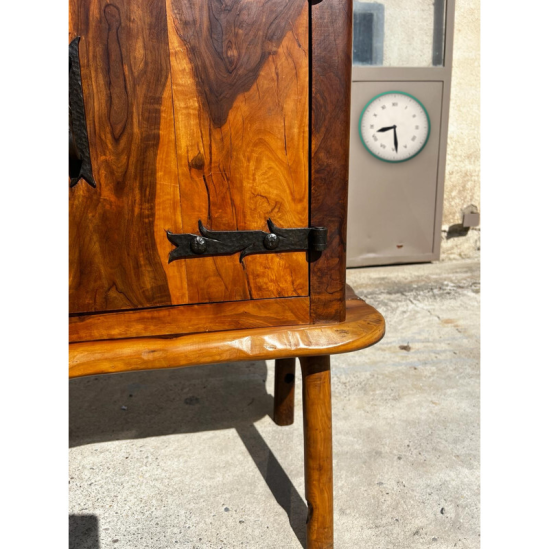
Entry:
8.29
